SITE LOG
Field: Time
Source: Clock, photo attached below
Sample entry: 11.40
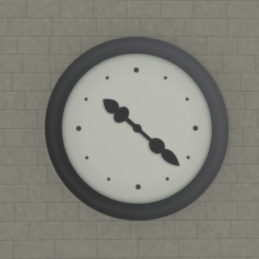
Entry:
10.22
